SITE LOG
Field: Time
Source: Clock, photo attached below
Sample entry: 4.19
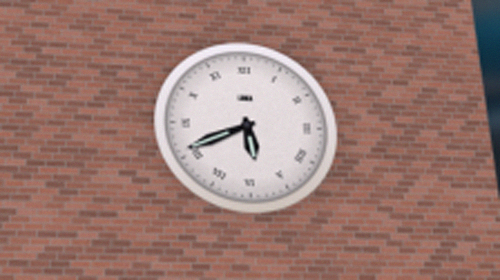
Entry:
5.41
